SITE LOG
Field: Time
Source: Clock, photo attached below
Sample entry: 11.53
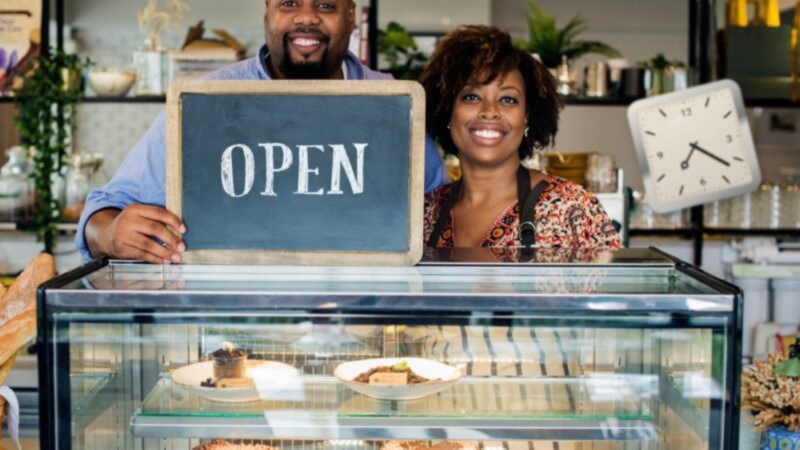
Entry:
7.22
